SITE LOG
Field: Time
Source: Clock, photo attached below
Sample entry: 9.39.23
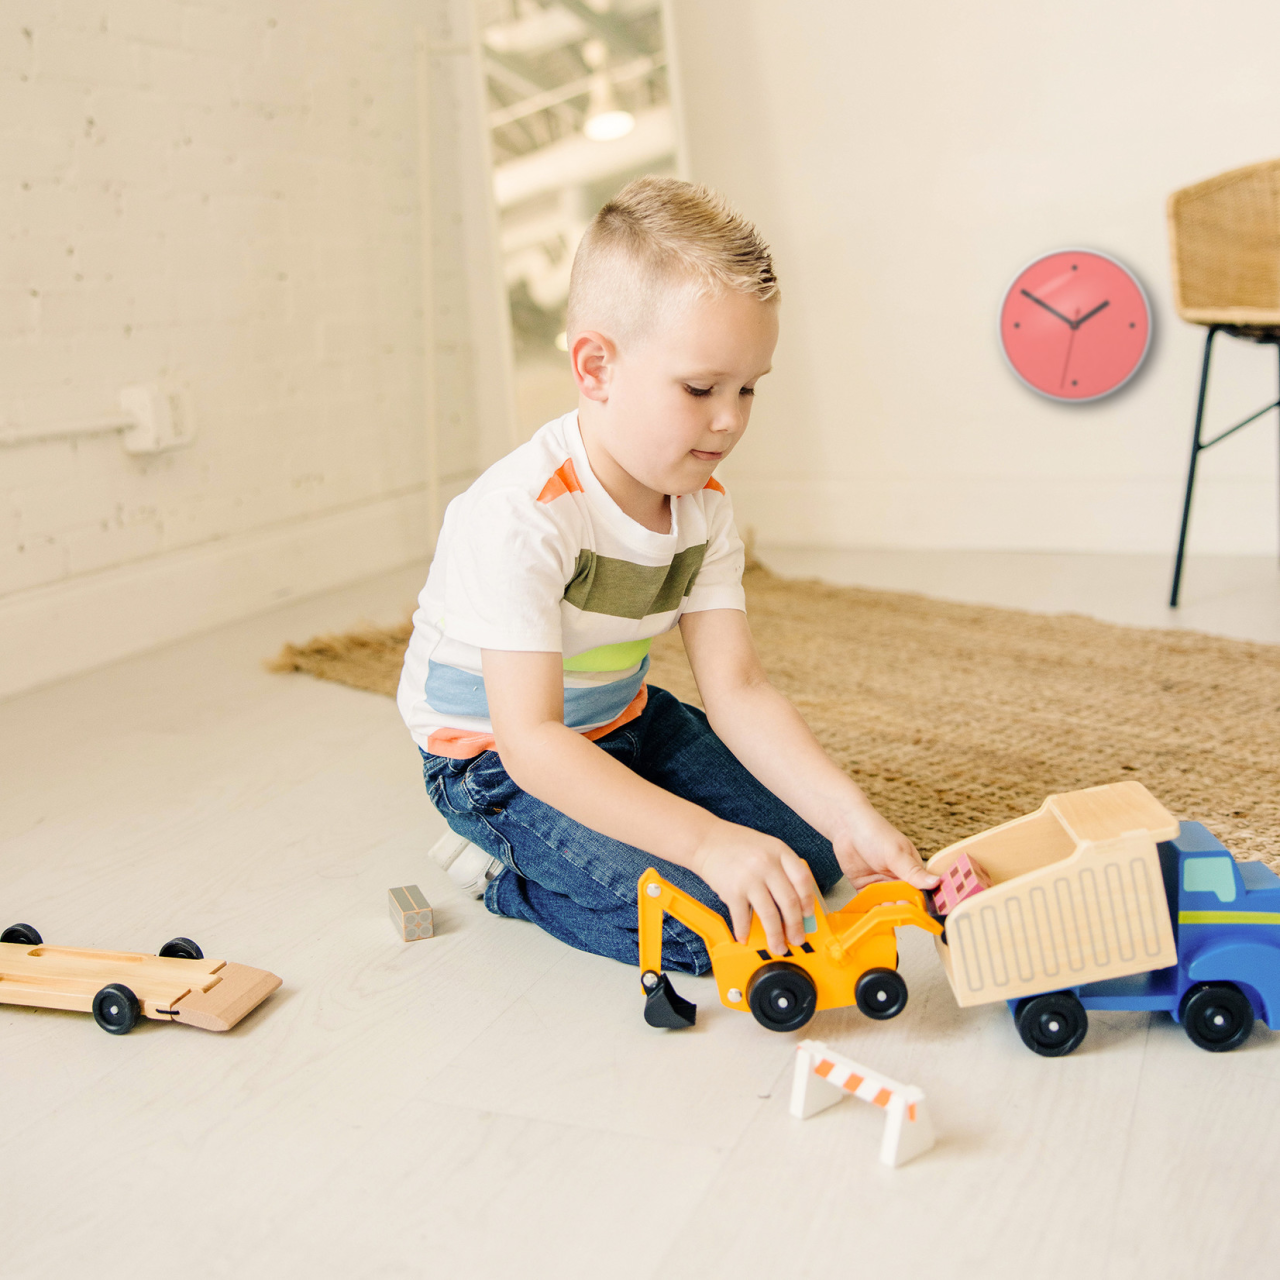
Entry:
1.50.32
